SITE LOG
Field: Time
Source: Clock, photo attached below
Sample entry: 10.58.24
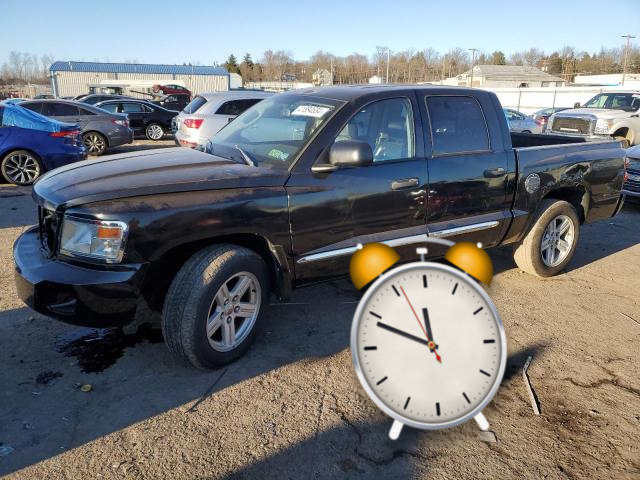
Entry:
11.48.56
